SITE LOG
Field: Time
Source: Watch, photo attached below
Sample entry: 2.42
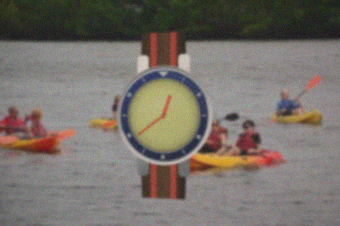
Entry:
12.39
